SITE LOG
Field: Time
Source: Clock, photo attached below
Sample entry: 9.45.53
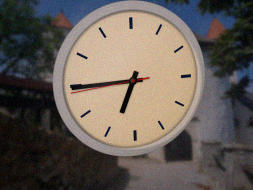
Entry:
6.44.44
